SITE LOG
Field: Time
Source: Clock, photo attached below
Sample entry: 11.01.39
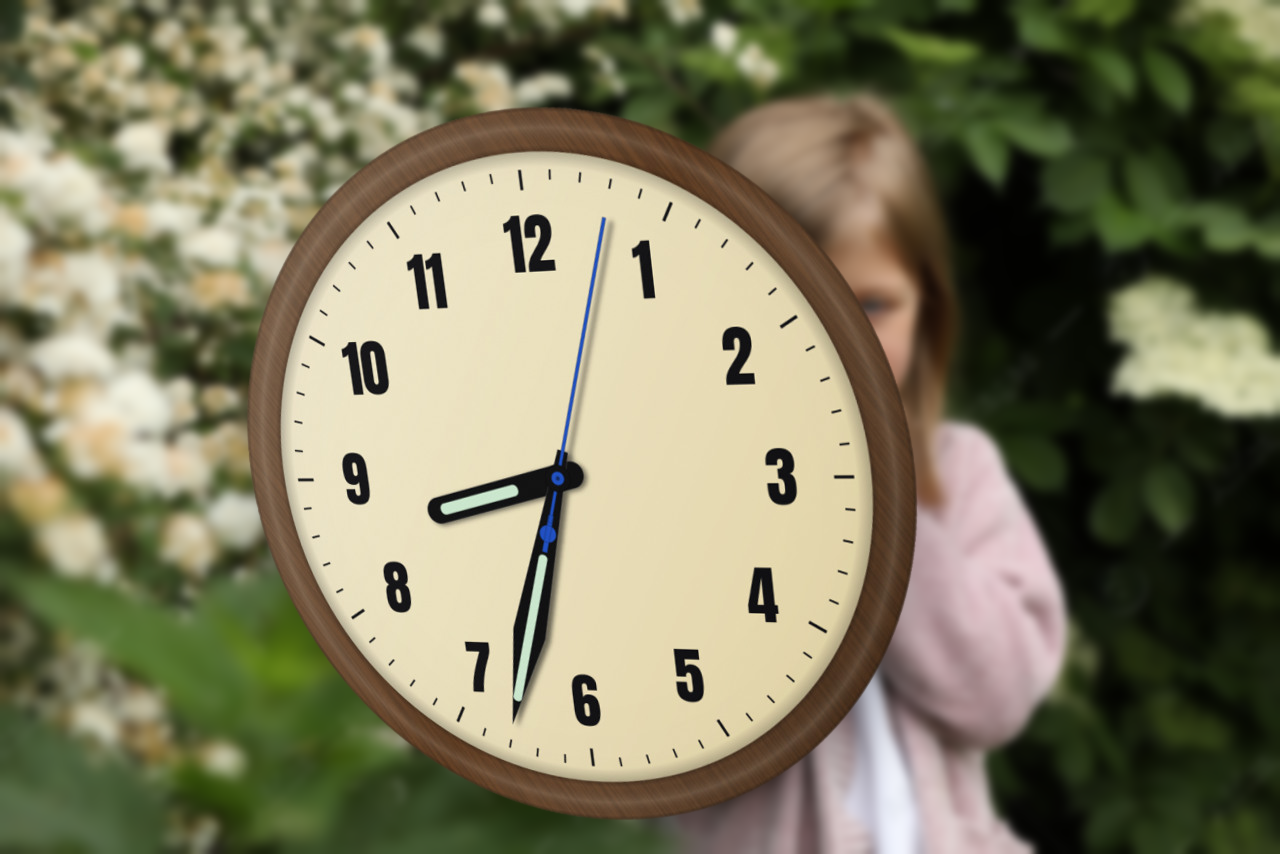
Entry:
8.33.03
